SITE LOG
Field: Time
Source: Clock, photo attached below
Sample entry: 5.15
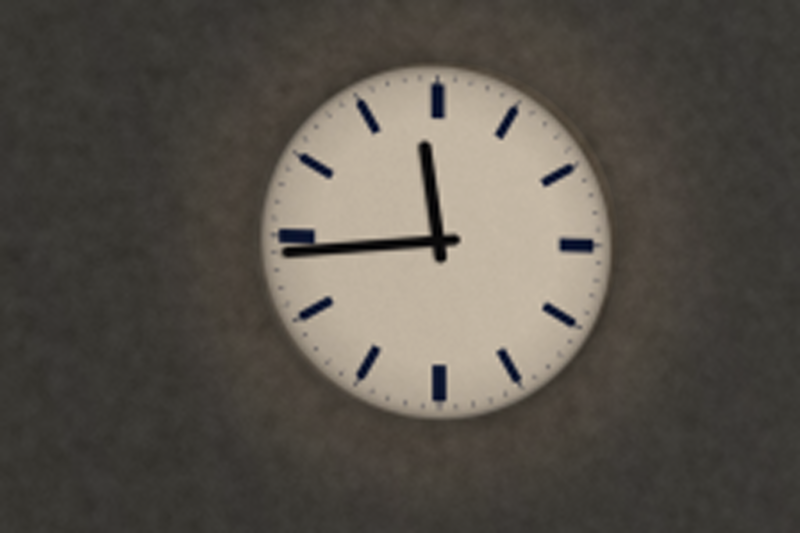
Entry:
11.44
